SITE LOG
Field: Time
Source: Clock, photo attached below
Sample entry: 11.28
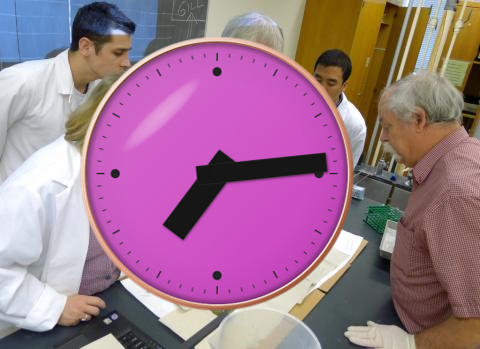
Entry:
7.14
